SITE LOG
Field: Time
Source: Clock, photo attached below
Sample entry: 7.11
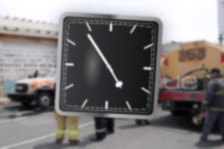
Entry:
4.54
